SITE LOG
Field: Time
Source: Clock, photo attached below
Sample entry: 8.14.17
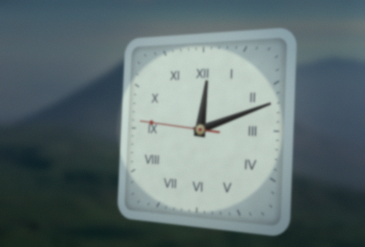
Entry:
12.11.46
